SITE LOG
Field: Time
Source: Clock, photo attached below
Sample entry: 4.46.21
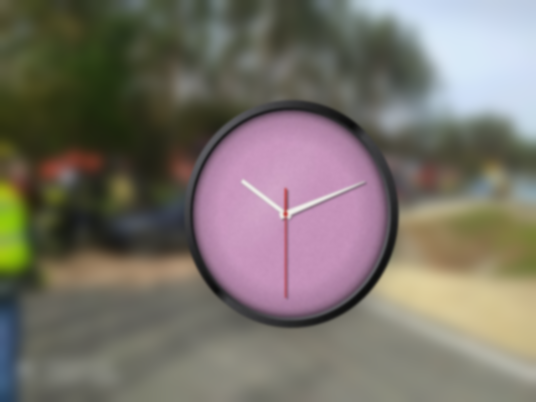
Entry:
10.11.30
